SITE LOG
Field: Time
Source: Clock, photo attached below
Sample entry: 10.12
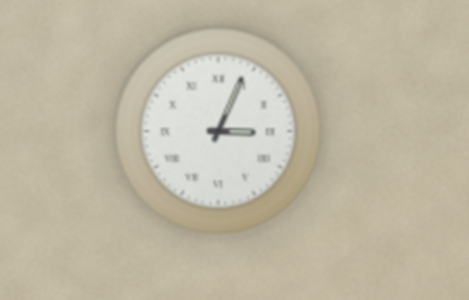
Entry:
3.04
